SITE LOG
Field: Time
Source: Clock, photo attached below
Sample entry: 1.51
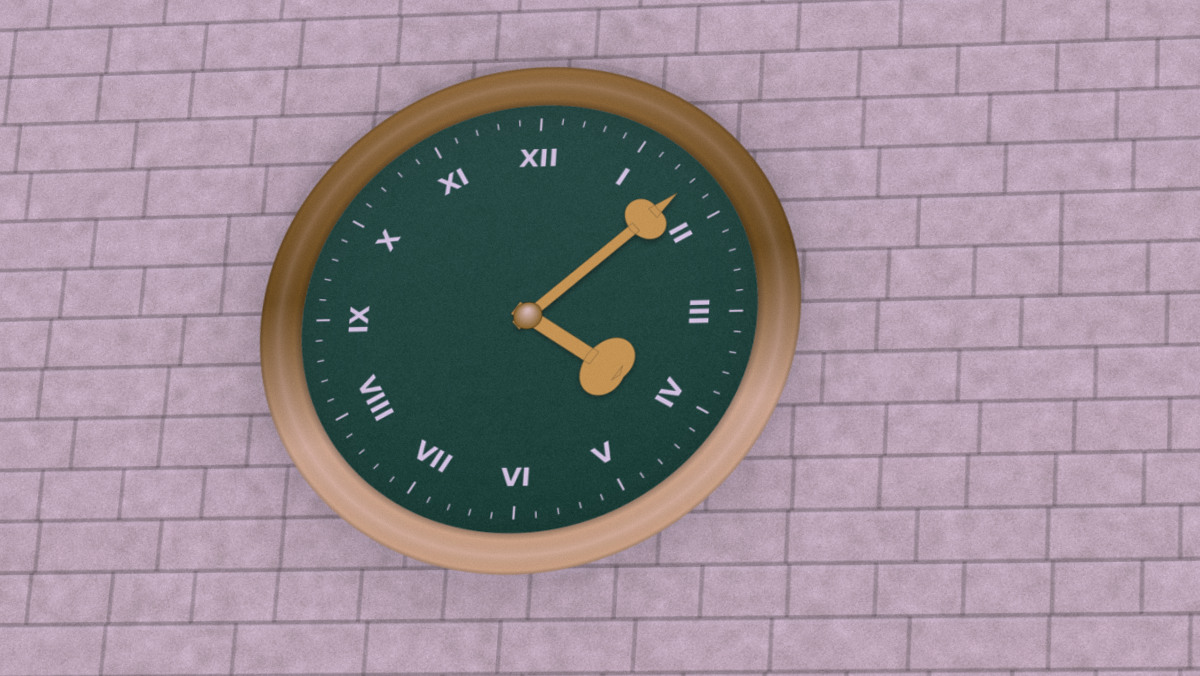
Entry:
4.08
